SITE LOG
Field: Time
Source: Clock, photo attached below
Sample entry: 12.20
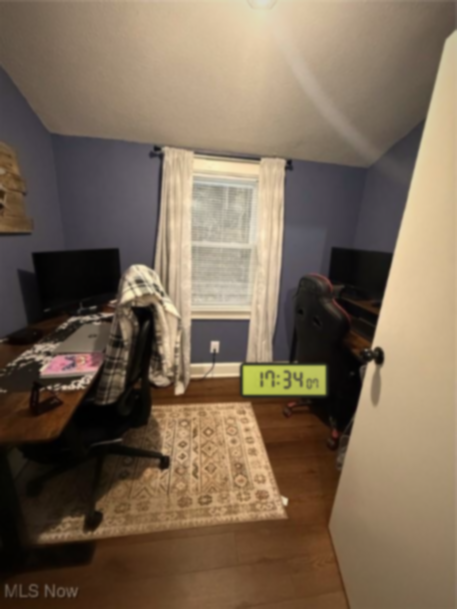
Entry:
17.34
